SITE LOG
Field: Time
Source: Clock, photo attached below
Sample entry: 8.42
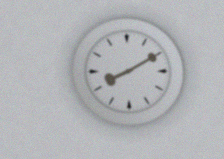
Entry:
8.10
